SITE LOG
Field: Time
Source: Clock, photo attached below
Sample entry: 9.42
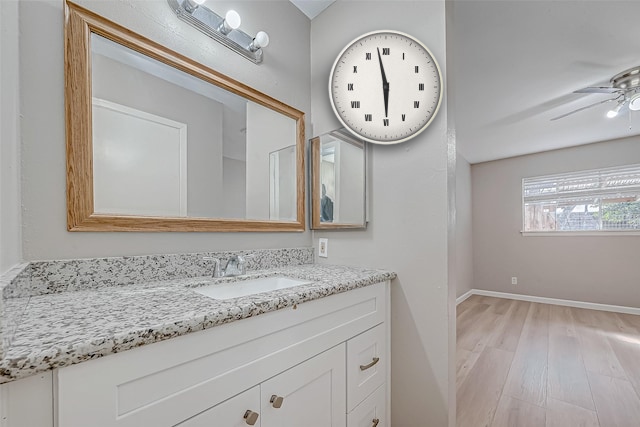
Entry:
5.58
